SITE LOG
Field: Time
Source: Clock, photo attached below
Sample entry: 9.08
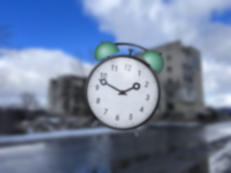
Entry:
1.48
